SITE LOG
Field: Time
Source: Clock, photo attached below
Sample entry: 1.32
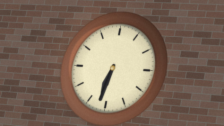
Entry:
6.32
